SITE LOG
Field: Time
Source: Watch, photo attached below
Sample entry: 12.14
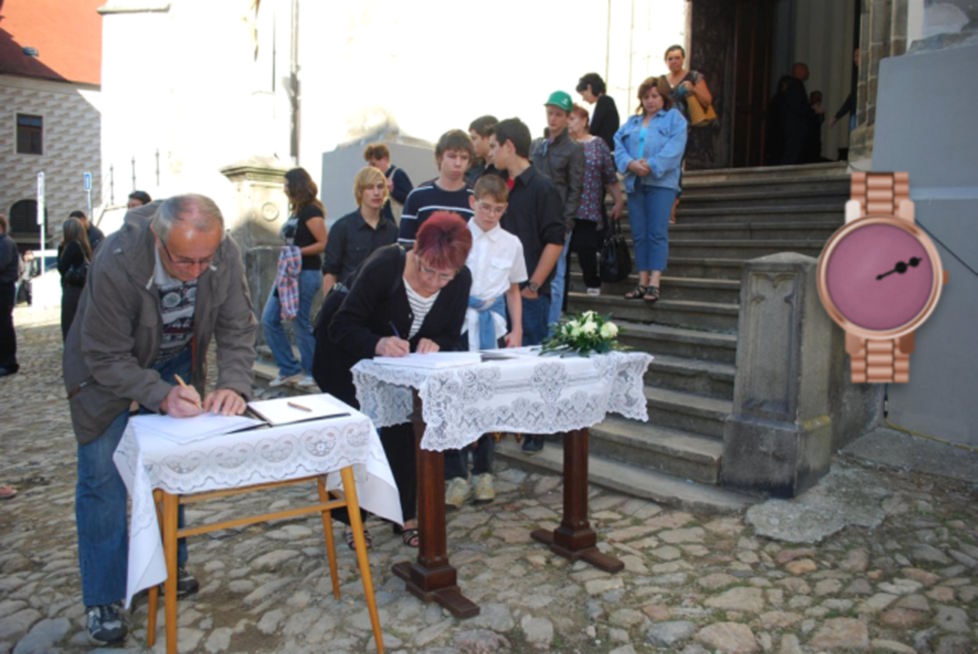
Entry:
2.11
